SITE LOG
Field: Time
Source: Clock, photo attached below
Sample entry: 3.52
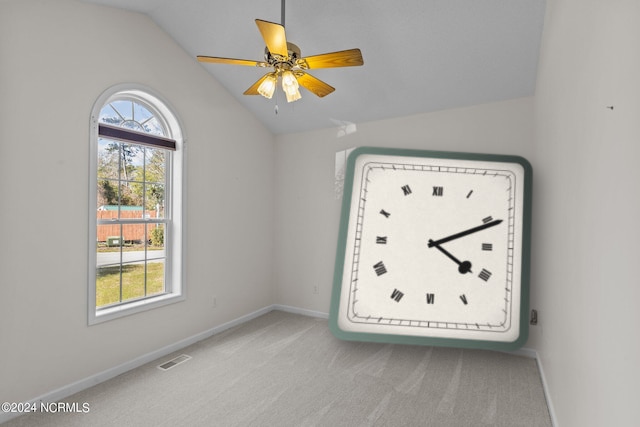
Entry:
4.11
